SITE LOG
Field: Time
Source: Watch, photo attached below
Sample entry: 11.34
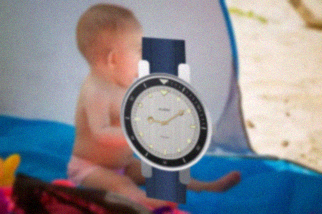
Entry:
9.09
